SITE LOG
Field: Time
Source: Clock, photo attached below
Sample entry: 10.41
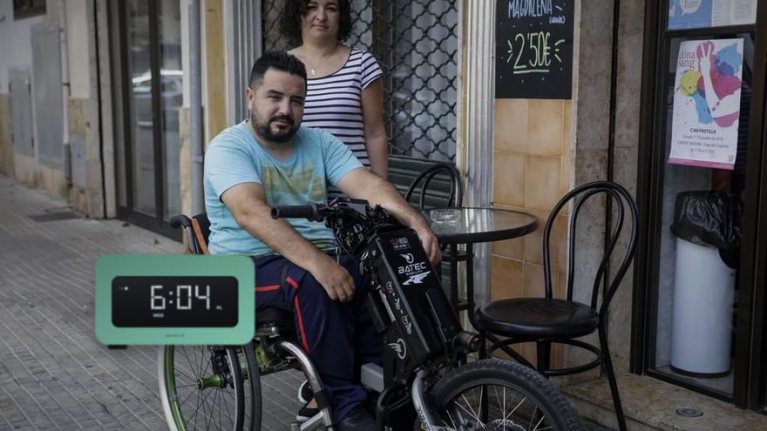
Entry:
6.04
